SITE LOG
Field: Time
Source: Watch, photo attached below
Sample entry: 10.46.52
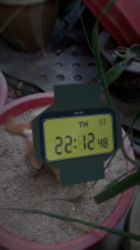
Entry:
22.12.48
